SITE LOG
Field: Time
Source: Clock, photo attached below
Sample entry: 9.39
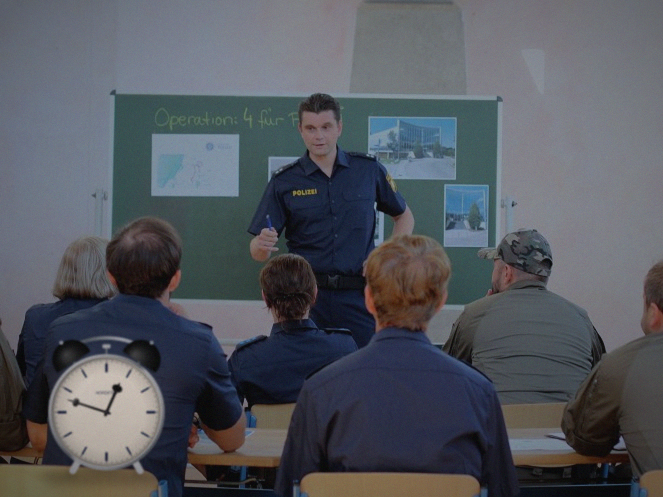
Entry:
12.48
